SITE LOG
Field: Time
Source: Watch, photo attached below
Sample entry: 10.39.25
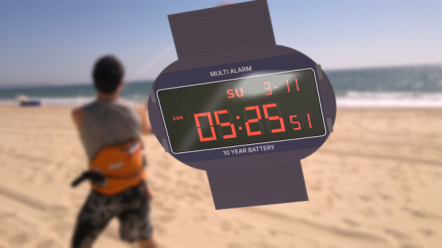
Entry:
5.25.51
